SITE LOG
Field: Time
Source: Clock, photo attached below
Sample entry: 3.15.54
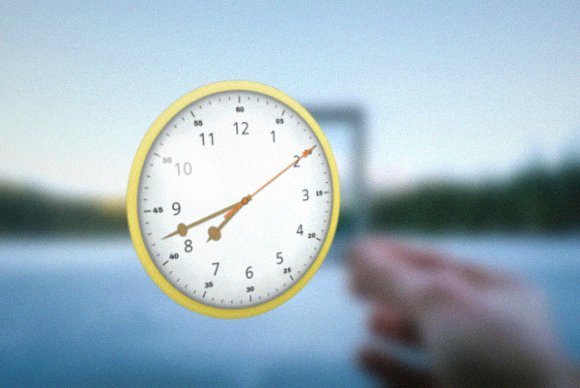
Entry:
7.42.10
